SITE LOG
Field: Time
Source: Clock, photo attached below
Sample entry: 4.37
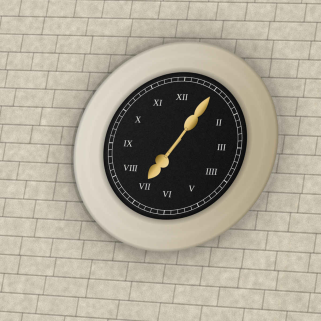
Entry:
7.05
